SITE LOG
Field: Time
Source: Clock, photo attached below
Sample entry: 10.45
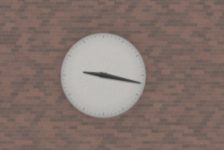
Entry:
9.17
